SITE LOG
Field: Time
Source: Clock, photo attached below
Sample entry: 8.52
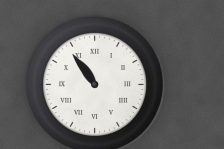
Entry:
10.54
